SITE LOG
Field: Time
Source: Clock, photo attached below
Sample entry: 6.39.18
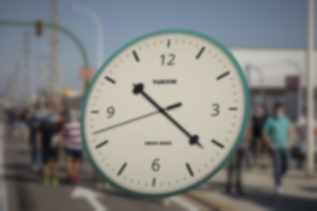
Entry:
10.21.42
